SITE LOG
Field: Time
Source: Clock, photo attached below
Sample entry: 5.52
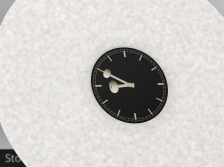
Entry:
8.50
